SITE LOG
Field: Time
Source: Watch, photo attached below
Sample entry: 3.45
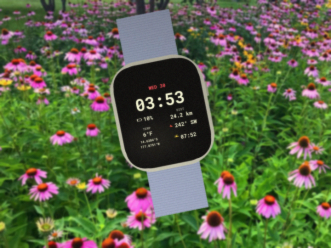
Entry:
3.53
